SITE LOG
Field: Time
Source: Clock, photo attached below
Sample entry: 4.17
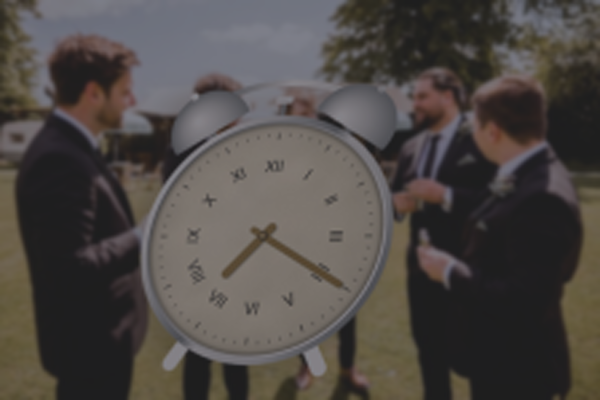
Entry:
7.20
